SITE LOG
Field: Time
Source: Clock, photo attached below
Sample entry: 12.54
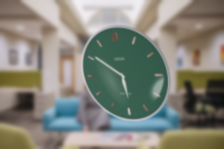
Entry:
5.51
